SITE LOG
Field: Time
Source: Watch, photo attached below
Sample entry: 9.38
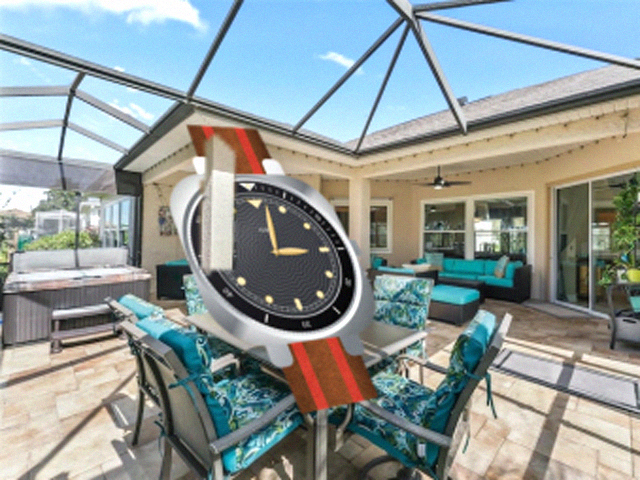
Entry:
3.02
